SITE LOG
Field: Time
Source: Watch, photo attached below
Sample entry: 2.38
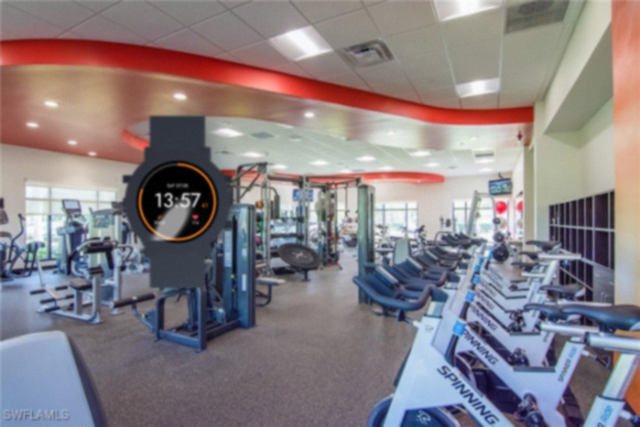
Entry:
13.57
